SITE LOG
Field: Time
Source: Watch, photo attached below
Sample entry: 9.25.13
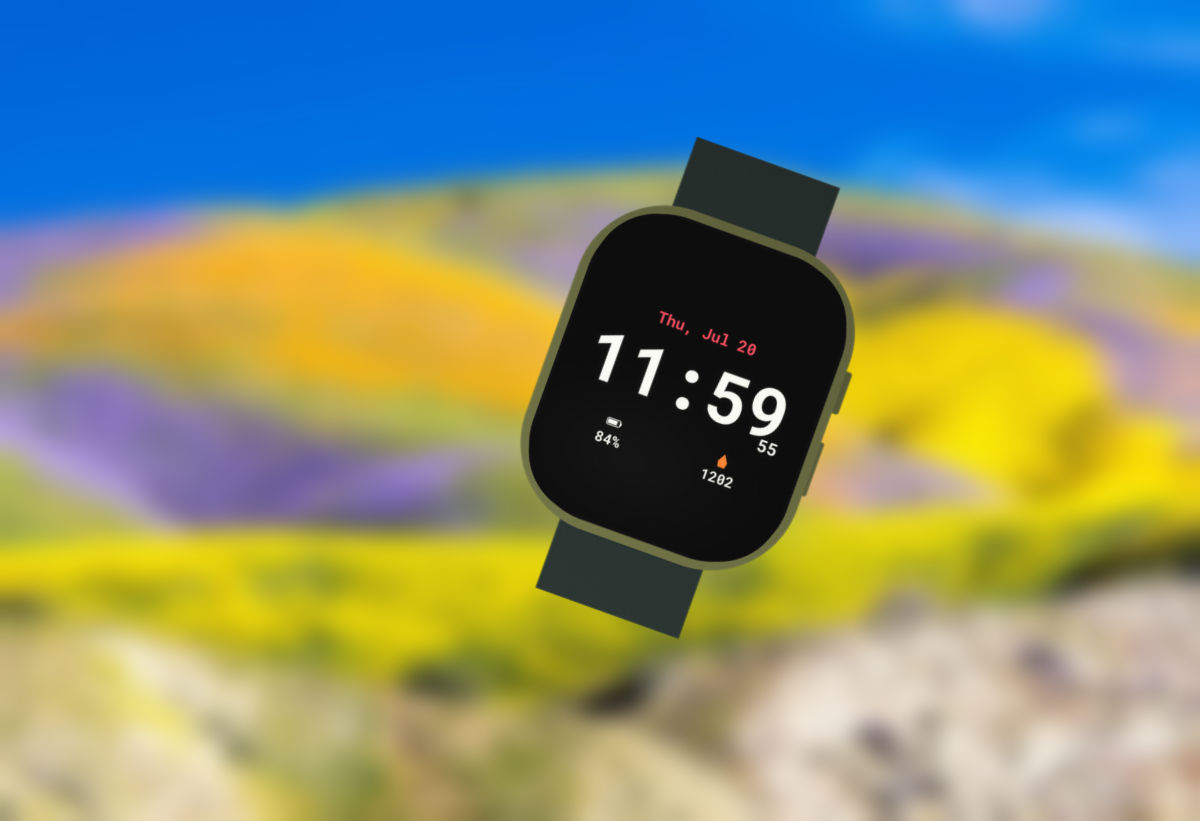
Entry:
11.59.55
